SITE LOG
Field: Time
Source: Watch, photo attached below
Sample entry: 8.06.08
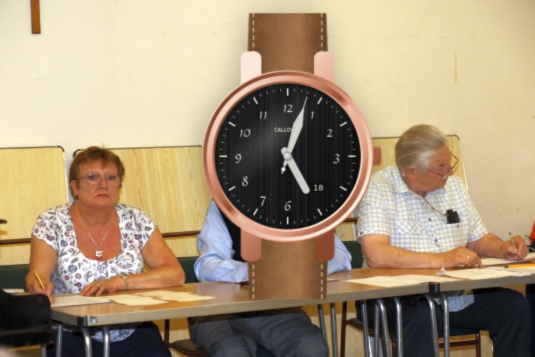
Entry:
5.03.03
